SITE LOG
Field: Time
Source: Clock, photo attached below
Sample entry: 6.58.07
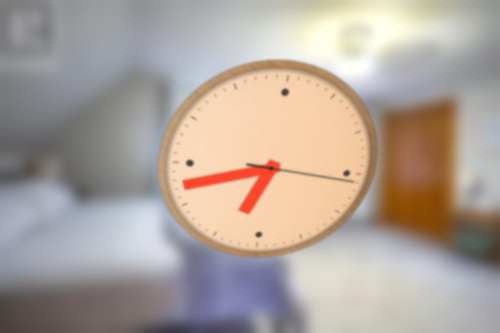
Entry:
6.42.16
